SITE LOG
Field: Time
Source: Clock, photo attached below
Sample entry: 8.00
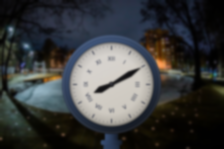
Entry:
8.10
